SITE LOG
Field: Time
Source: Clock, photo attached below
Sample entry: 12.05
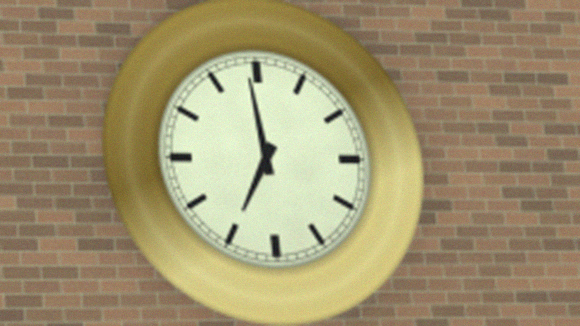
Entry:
6.59
